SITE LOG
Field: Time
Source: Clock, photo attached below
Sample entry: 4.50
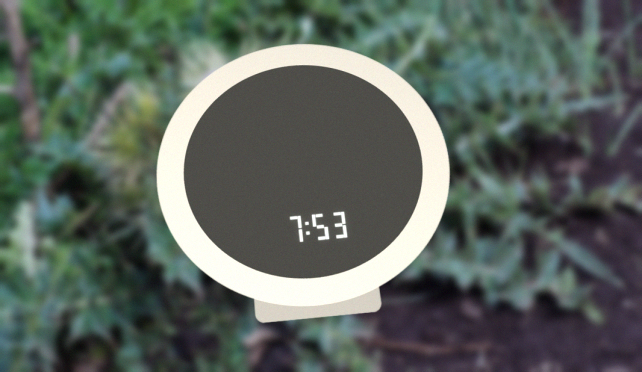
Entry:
7.53
